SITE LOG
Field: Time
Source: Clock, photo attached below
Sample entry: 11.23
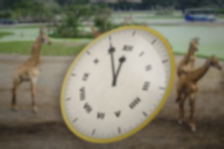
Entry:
11.55
